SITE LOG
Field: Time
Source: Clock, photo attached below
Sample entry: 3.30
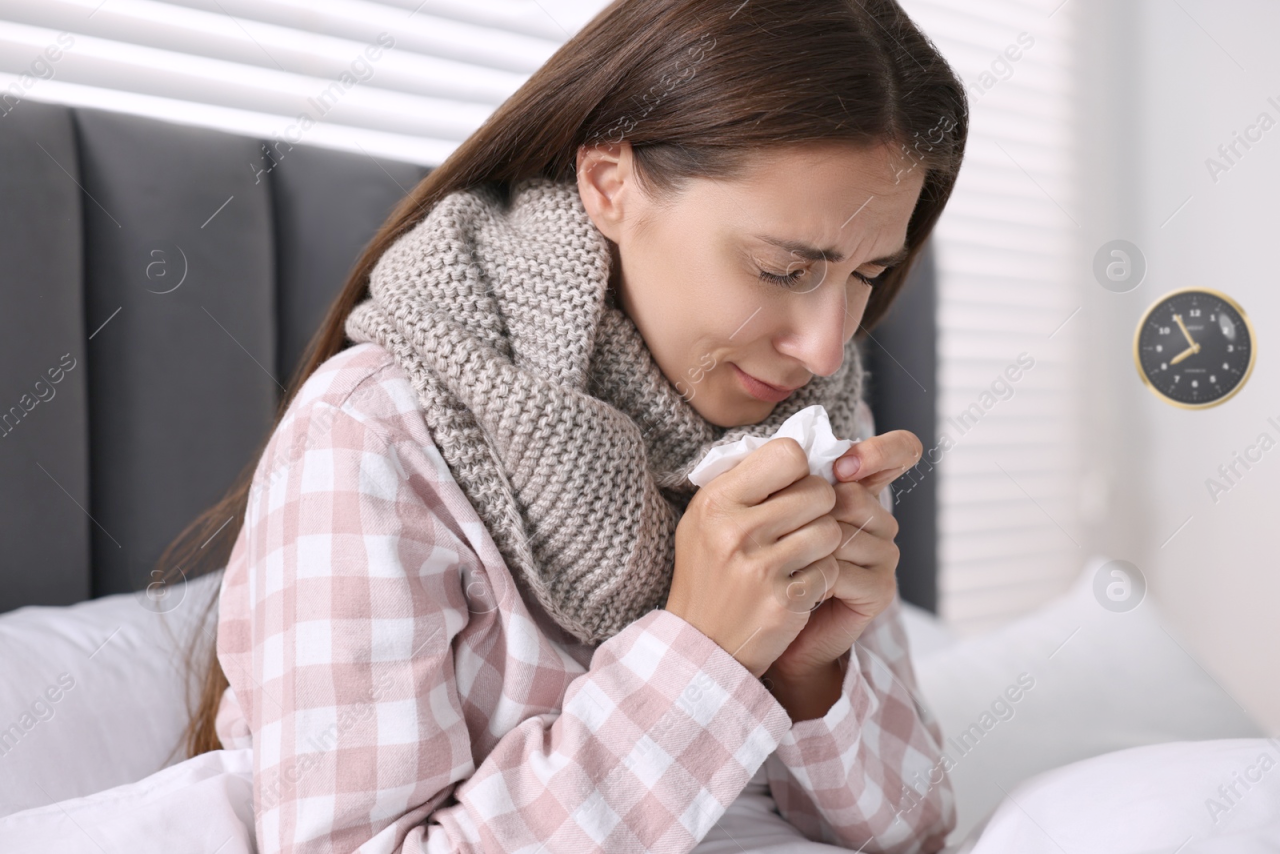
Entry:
7.55
